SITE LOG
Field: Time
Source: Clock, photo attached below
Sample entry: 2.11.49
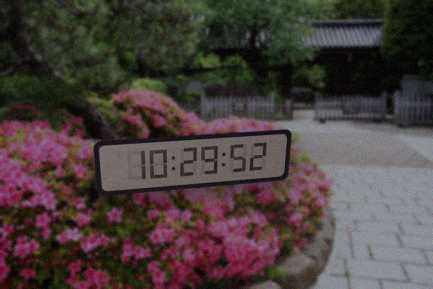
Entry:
10.29.52
